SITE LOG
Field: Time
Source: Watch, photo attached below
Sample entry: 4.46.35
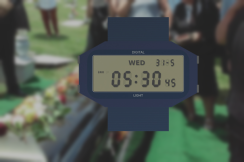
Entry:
5.30.45
